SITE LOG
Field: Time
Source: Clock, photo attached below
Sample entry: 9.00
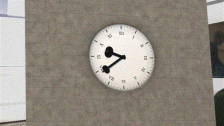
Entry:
9.39
